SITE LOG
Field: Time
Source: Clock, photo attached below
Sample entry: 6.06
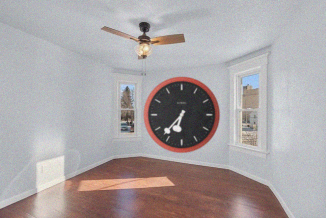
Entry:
6.37
